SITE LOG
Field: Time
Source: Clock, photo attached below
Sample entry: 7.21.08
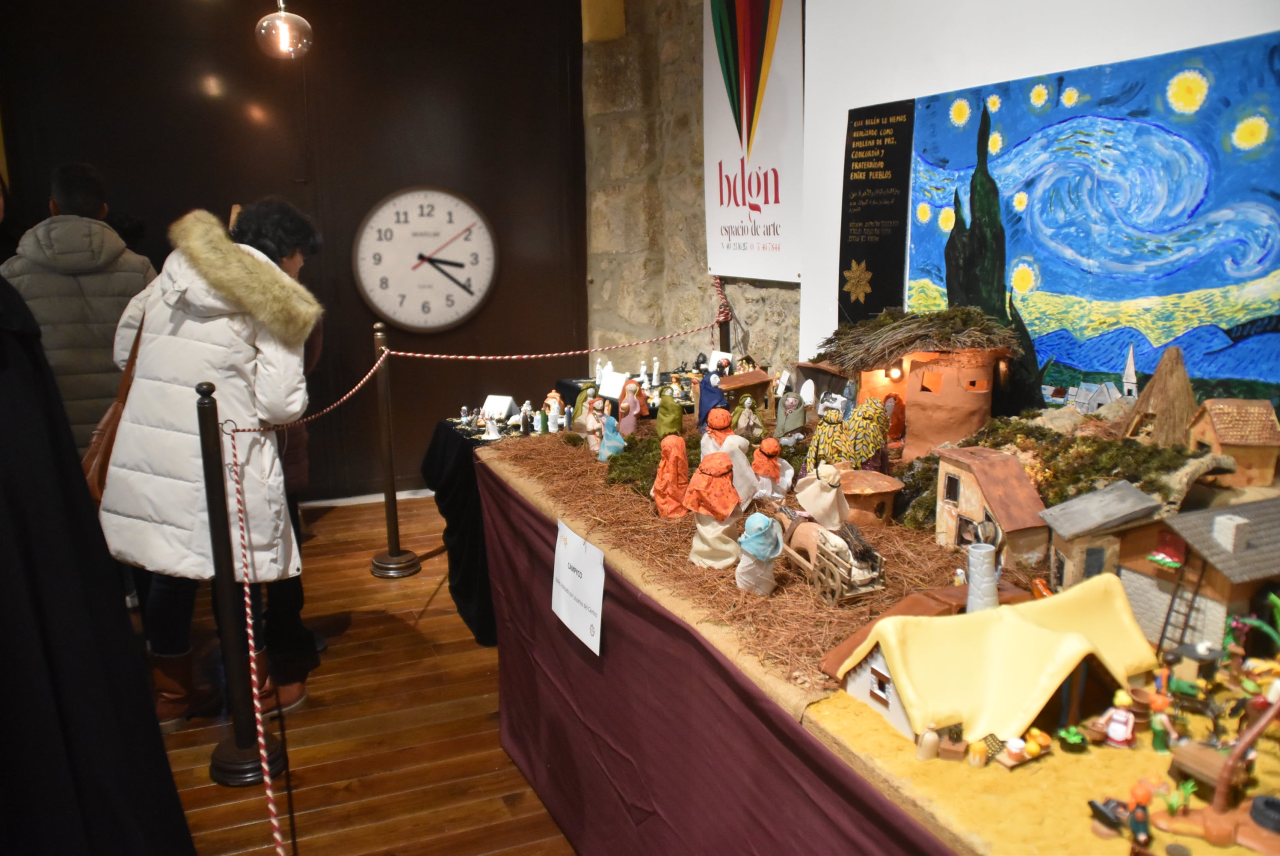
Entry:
3.21.09
